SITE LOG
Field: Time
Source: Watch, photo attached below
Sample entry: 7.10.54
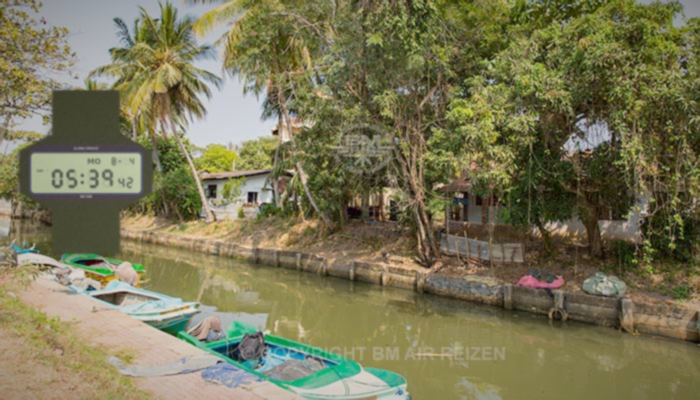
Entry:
5.39.42
